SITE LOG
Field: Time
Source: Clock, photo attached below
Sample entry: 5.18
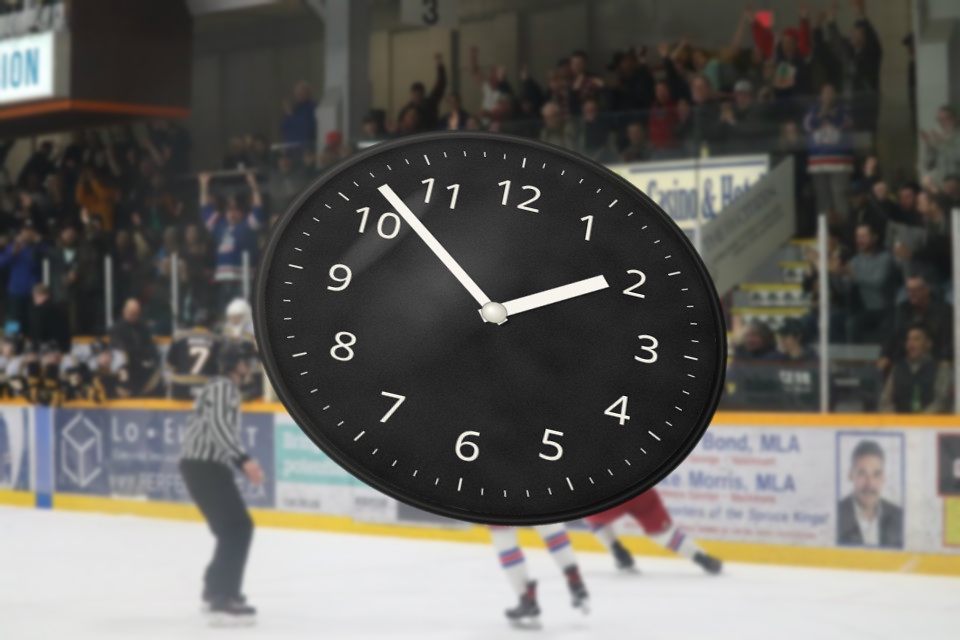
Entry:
1.52
